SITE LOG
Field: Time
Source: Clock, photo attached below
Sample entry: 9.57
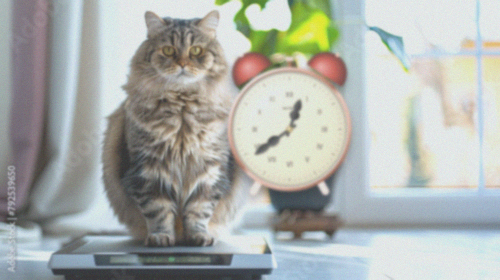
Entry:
12.39
